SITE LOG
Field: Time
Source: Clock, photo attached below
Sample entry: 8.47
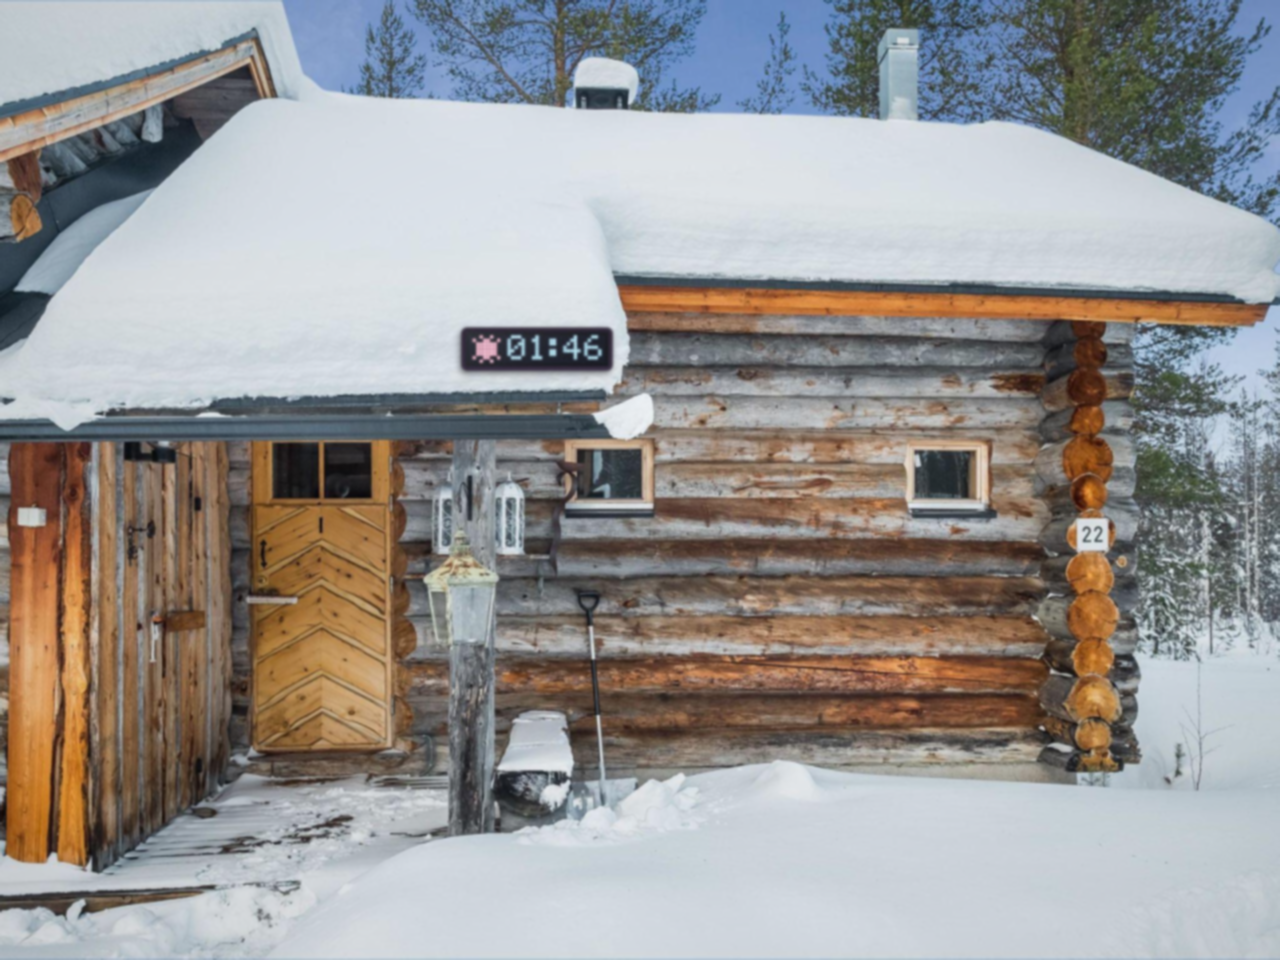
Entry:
1.46
